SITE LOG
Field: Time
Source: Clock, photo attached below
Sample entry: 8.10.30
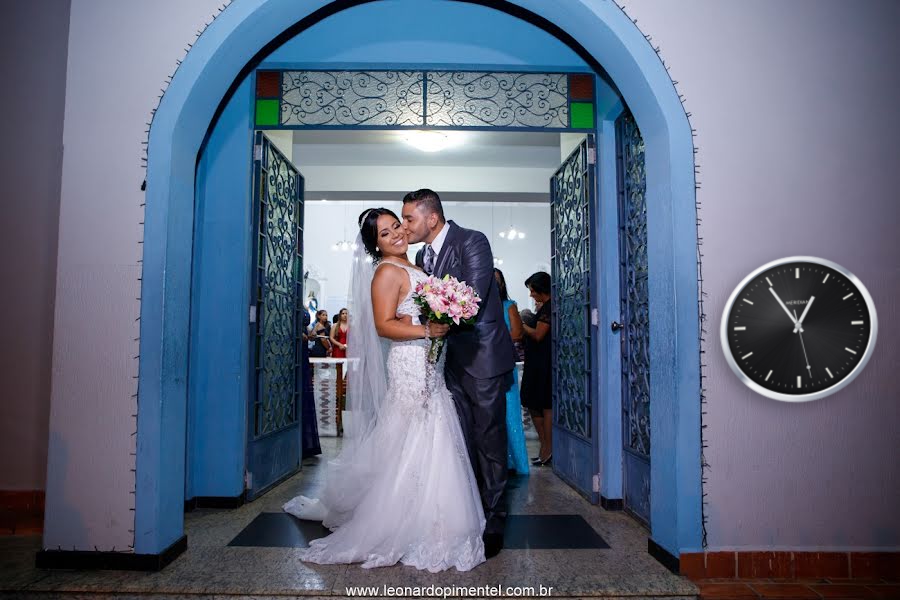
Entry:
12.54.28
